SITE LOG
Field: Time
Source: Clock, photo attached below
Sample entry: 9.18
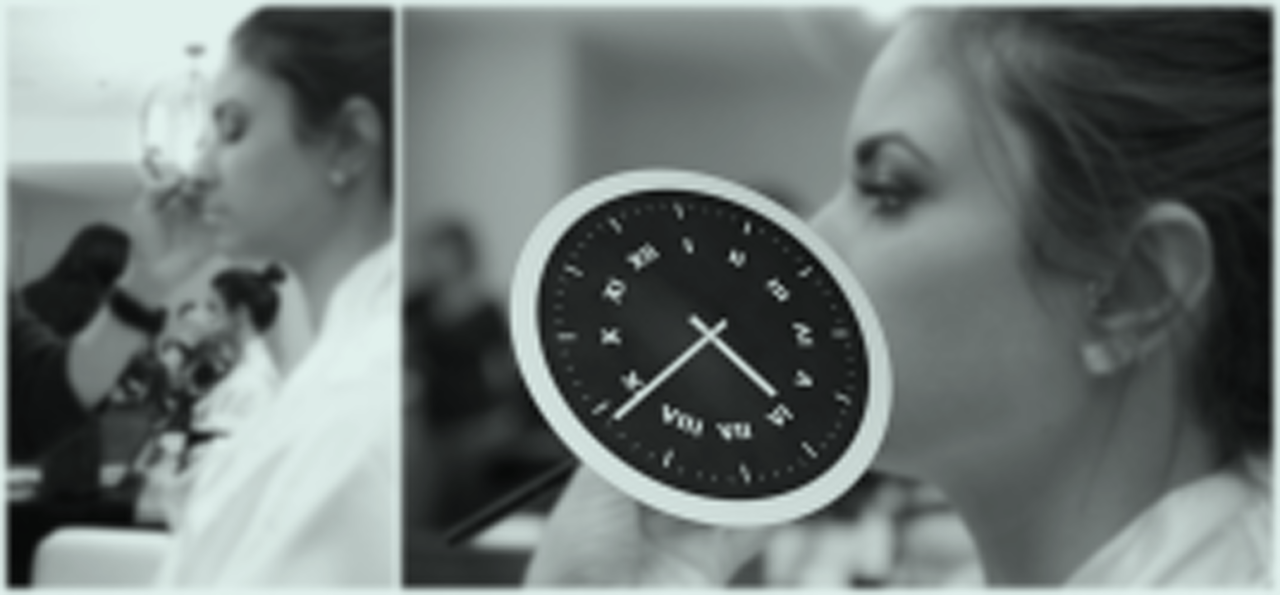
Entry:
5.44
